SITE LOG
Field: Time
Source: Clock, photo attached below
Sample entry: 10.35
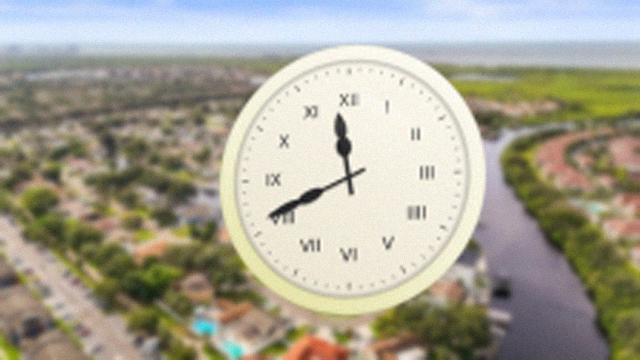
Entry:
11.41
